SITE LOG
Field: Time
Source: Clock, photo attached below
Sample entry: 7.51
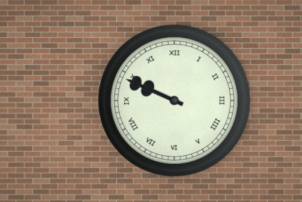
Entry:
9.49
